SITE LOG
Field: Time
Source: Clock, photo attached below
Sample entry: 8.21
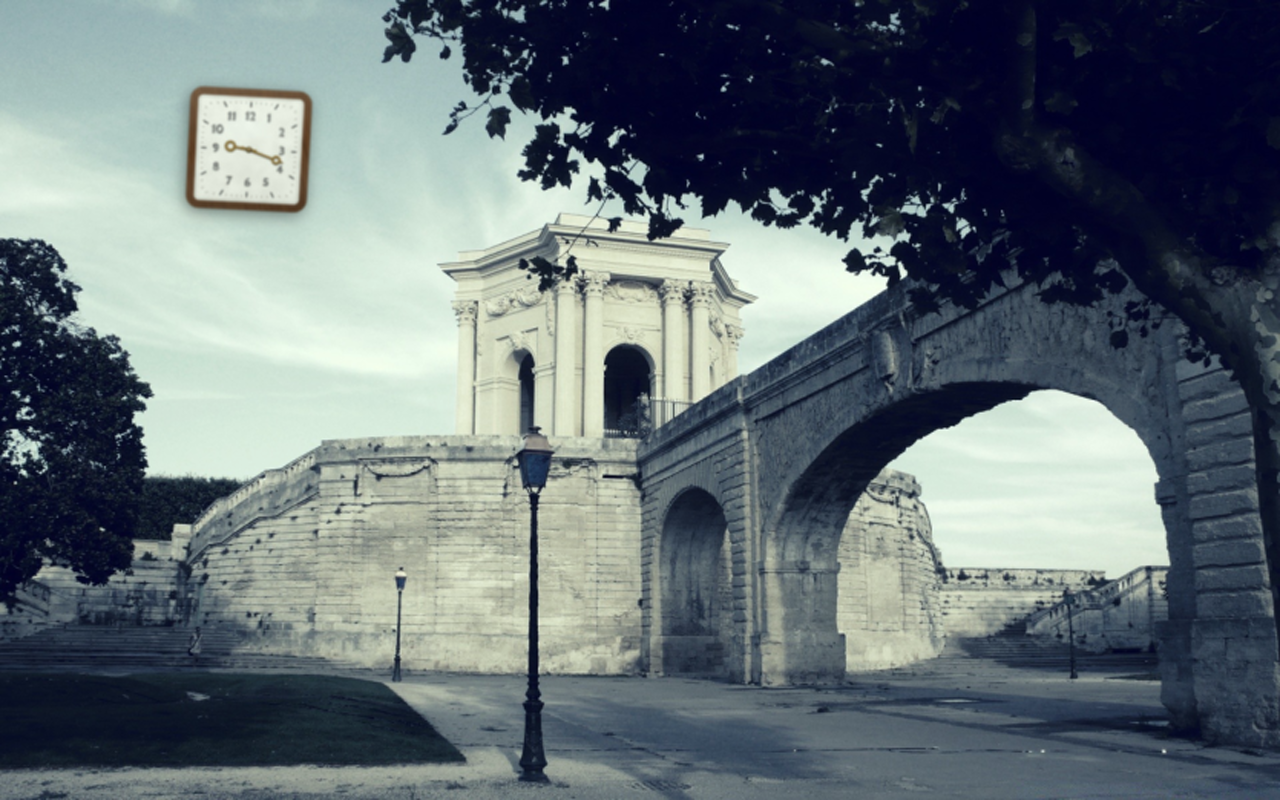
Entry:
9.18
